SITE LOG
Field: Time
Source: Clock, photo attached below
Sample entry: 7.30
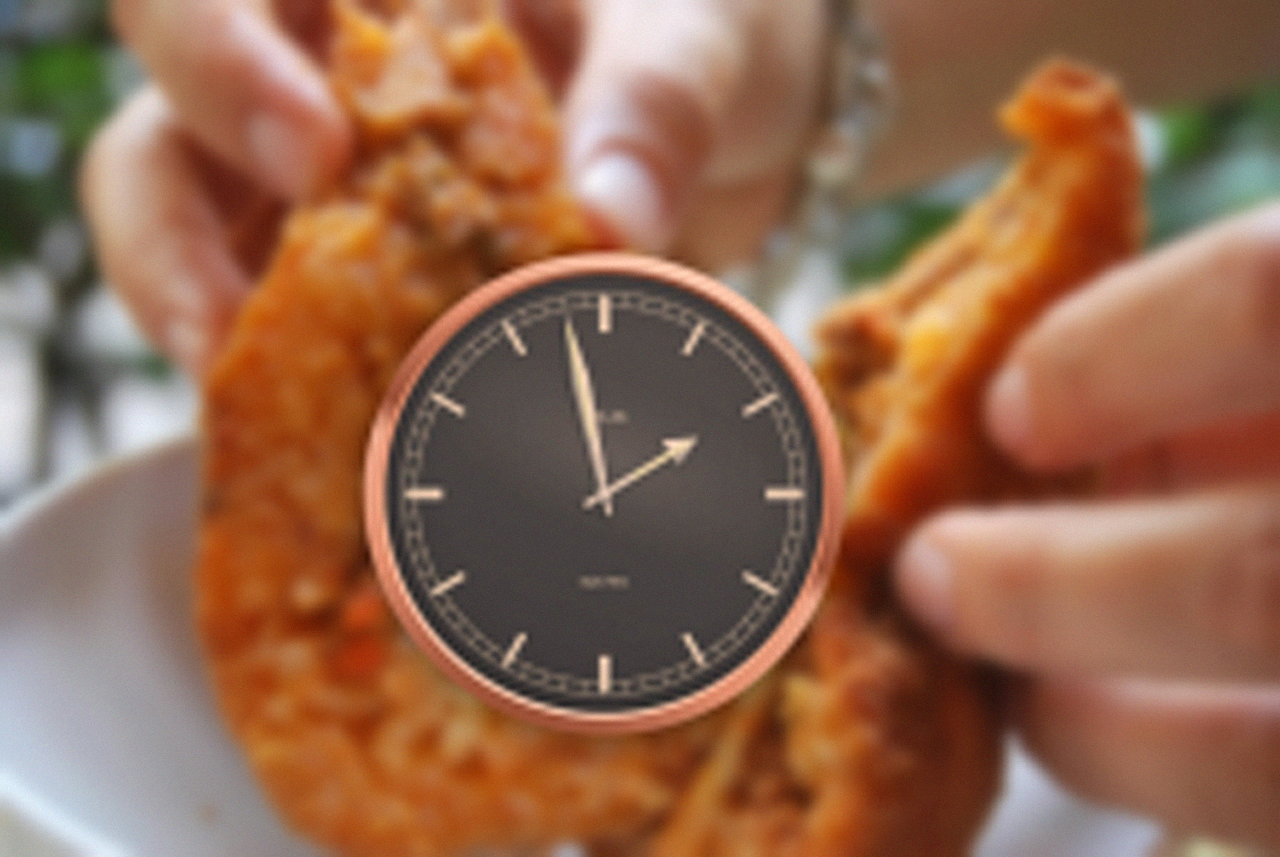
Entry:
1.58
